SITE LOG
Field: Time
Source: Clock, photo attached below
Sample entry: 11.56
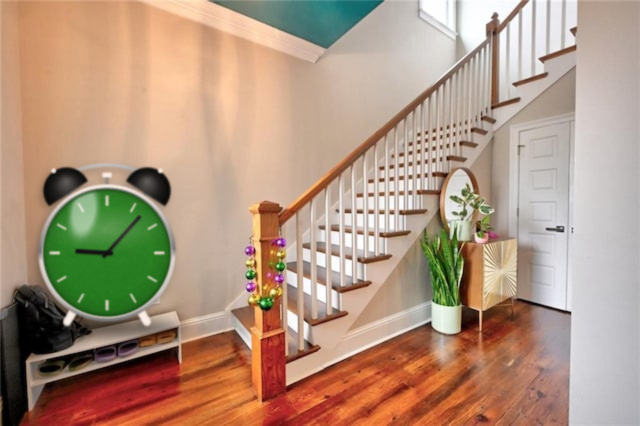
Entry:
9.07
